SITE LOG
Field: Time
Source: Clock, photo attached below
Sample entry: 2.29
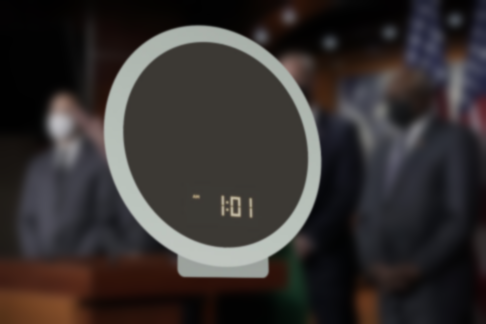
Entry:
1.01
